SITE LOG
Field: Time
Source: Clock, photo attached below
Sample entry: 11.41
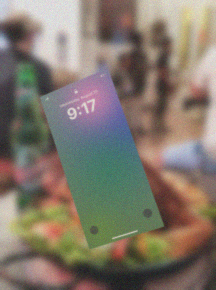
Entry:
9.17
